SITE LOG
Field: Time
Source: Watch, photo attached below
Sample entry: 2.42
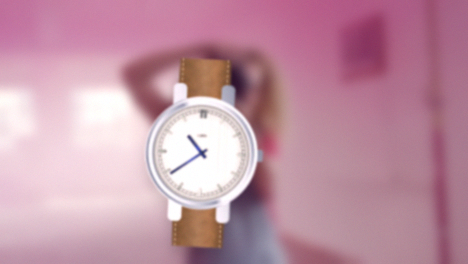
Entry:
10.39
